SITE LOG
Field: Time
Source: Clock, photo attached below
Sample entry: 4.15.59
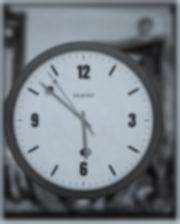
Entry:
5.51.54
